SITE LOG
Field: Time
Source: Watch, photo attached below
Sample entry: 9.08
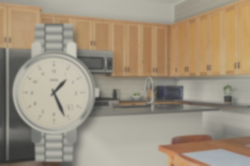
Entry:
1.26
